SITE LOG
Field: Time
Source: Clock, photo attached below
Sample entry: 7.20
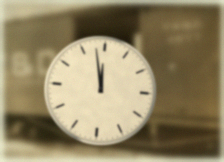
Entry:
11.58
